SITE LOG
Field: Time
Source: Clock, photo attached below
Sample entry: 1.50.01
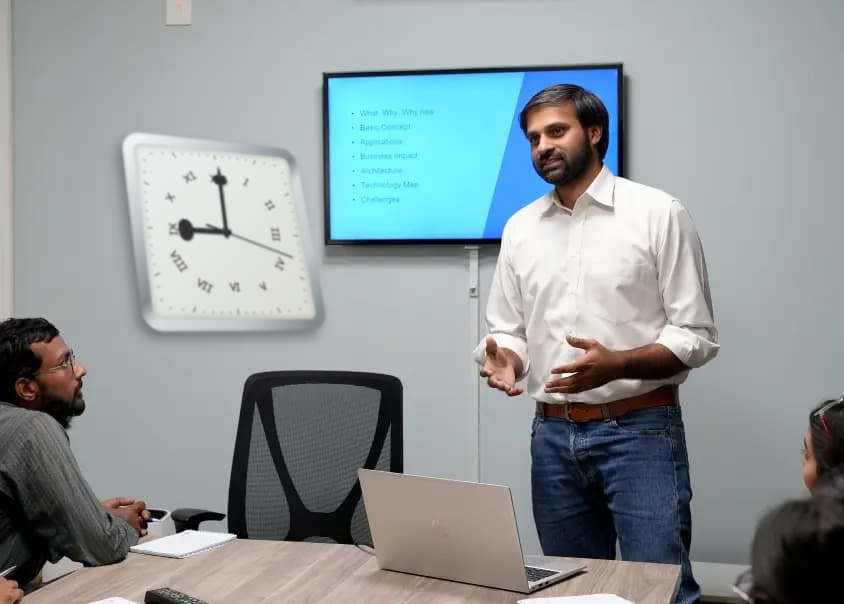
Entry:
9.00.18
